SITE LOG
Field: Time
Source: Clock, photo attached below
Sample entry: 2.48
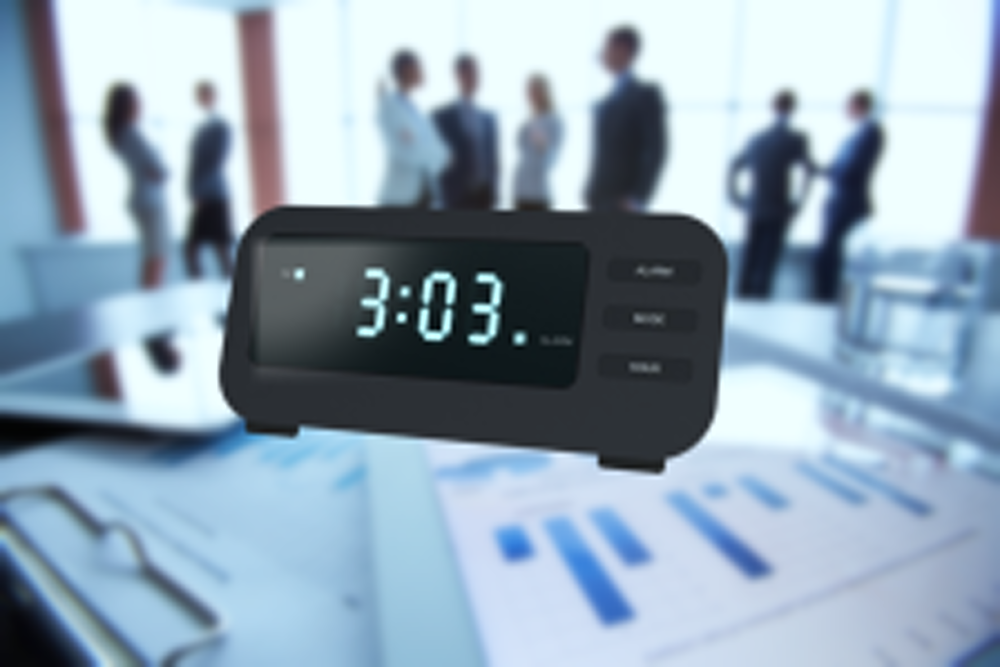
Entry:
3.03
